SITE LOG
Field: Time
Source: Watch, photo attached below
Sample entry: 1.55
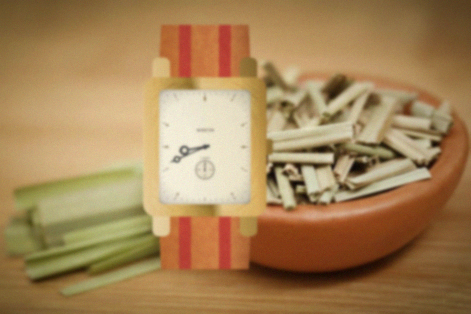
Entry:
8.41
